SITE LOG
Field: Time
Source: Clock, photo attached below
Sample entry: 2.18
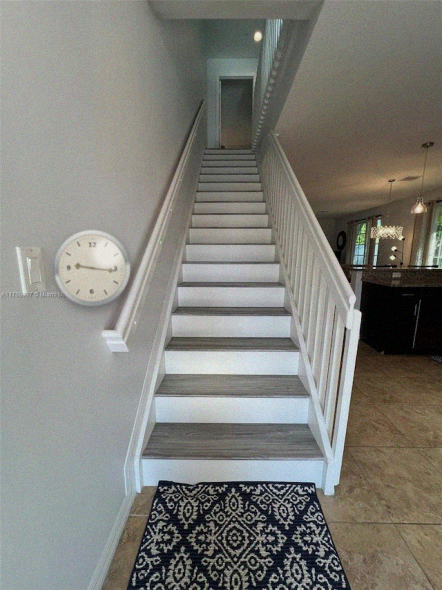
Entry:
9.16
